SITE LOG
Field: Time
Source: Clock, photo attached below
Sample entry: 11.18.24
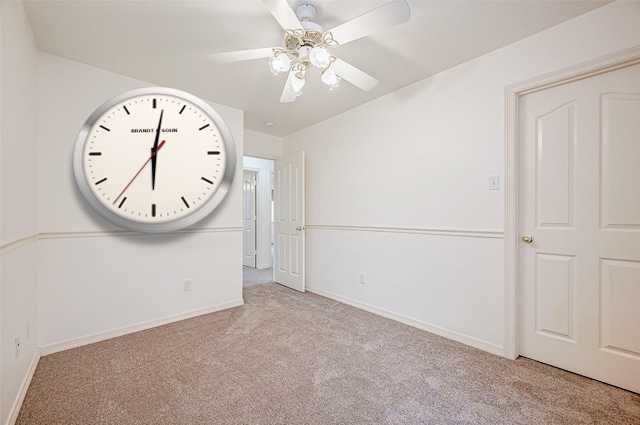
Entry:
6.01.36
